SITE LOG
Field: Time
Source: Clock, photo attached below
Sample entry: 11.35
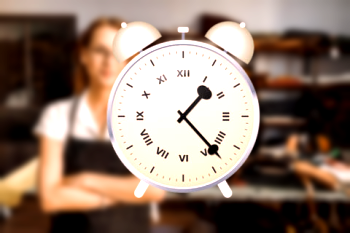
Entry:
1.23
